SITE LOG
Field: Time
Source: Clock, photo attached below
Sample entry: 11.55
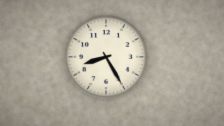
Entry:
8.25
